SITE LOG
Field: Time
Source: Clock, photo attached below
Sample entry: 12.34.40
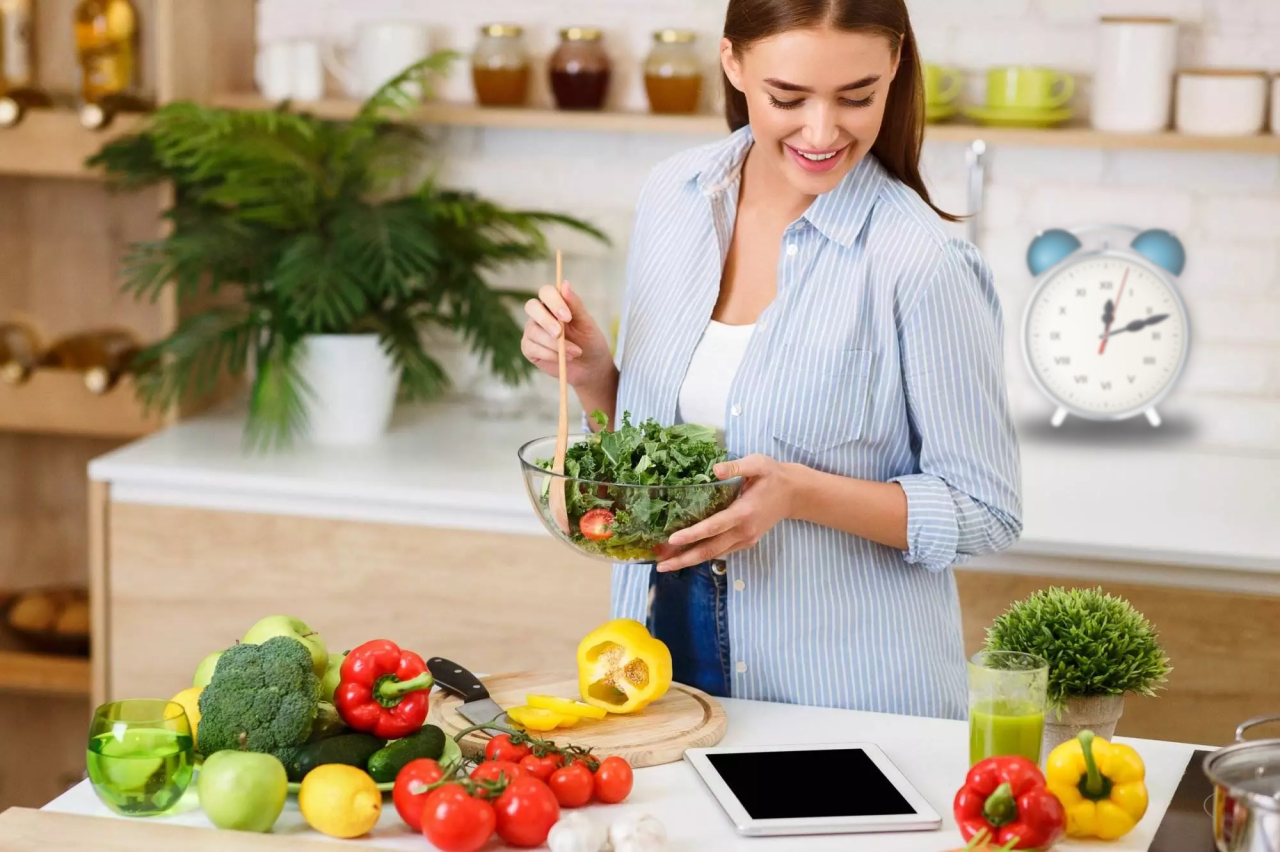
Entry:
12.12.03
